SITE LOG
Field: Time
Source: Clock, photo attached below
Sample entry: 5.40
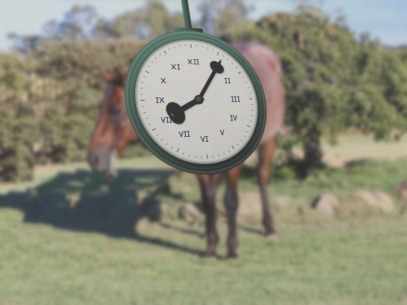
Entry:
8.06
